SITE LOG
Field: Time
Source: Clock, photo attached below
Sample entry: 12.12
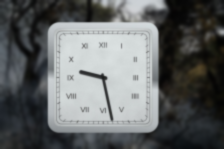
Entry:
9.28
